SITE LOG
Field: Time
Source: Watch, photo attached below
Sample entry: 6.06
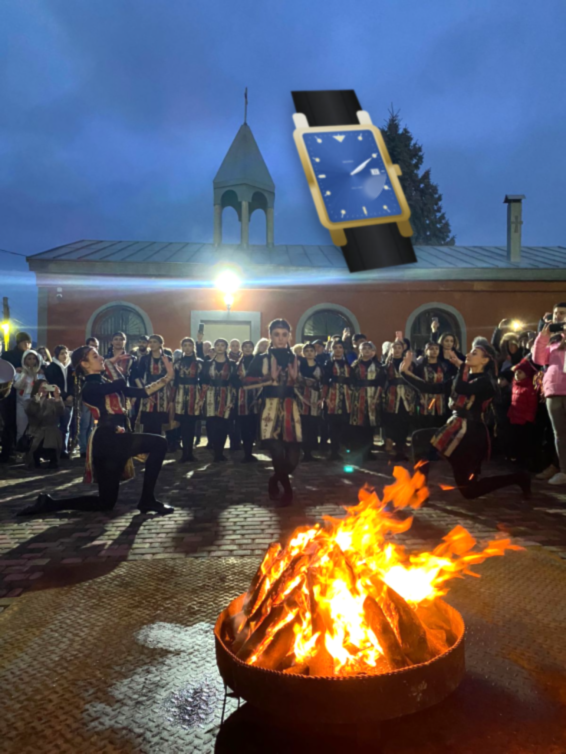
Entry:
2.10
